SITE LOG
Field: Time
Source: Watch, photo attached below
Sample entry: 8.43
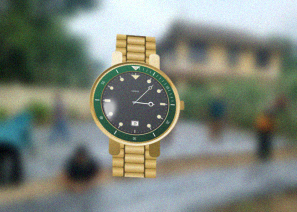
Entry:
3.07
